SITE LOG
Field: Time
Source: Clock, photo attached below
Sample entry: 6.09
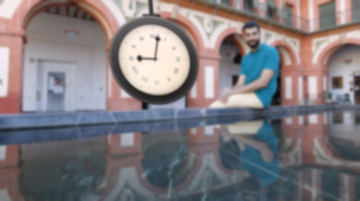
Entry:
9.02
